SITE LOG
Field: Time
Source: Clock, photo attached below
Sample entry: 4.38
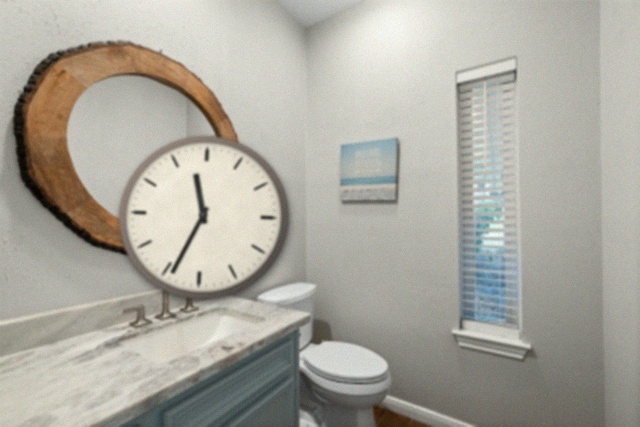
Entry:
11.34
